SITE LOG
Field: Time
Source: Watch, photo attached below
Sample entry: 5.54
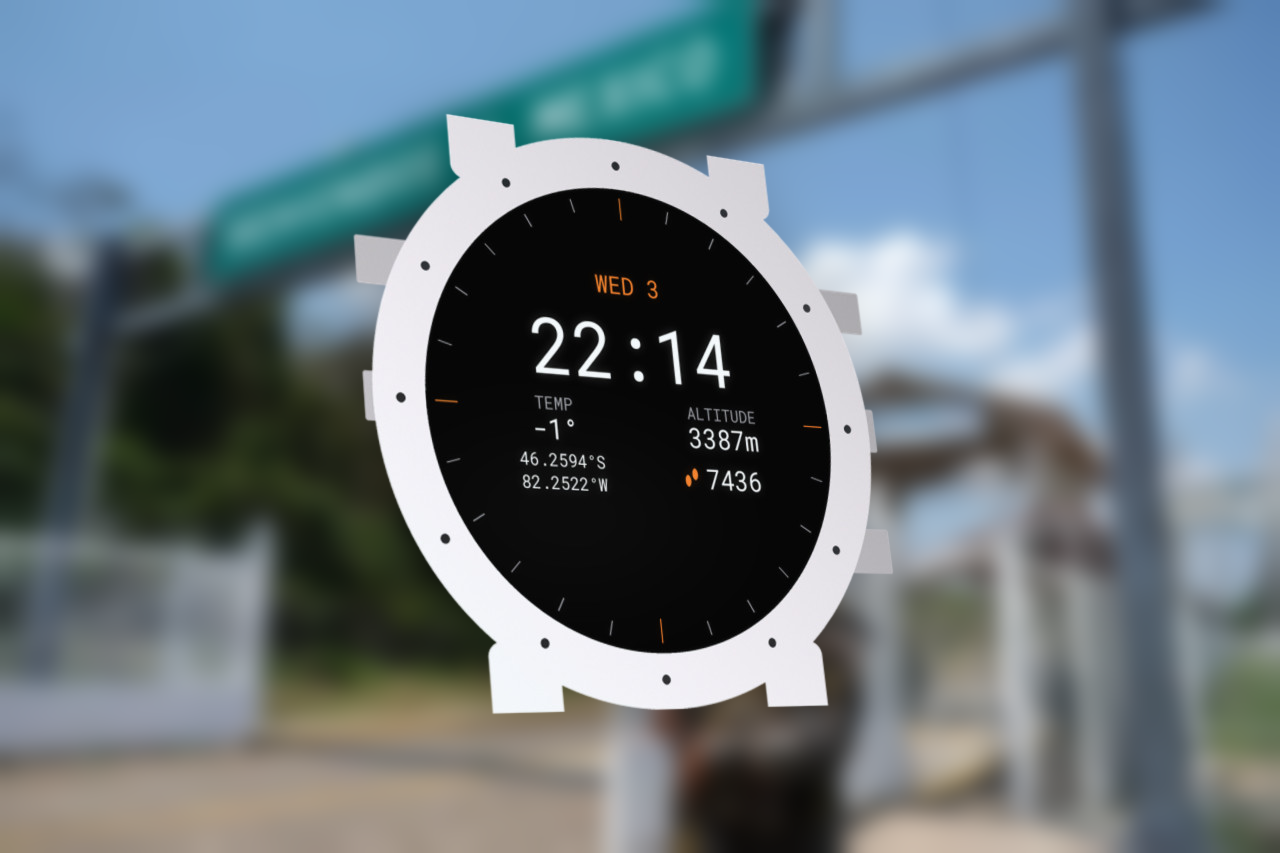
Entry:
22.14
